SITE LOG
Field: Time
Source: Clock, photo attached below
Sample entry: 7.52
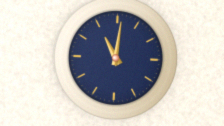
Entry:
11.01
